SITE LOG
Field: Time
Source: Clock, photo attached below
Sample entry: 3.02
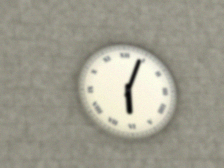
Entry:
6.04
